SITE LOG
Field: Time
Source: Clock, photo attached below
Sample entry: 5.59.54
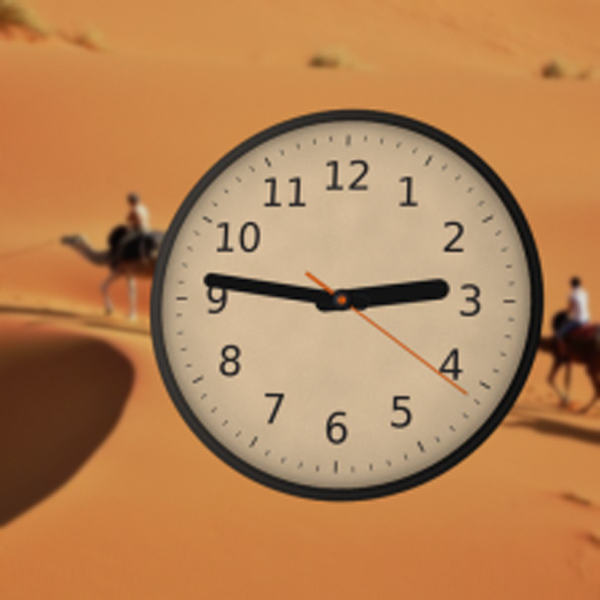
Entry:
2.46.21
